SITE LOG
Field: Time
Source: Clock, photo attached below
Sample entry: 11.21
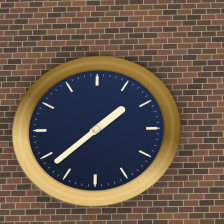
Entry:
1.38
